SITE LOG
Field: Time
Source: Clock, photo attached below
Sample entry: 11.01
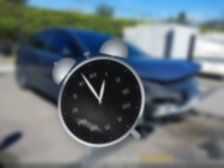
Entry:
12.57
